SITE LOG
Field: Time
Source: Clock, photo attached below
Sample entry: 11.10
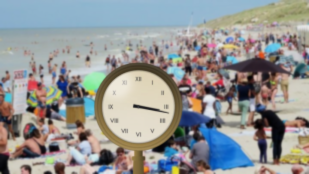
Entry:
3.17
